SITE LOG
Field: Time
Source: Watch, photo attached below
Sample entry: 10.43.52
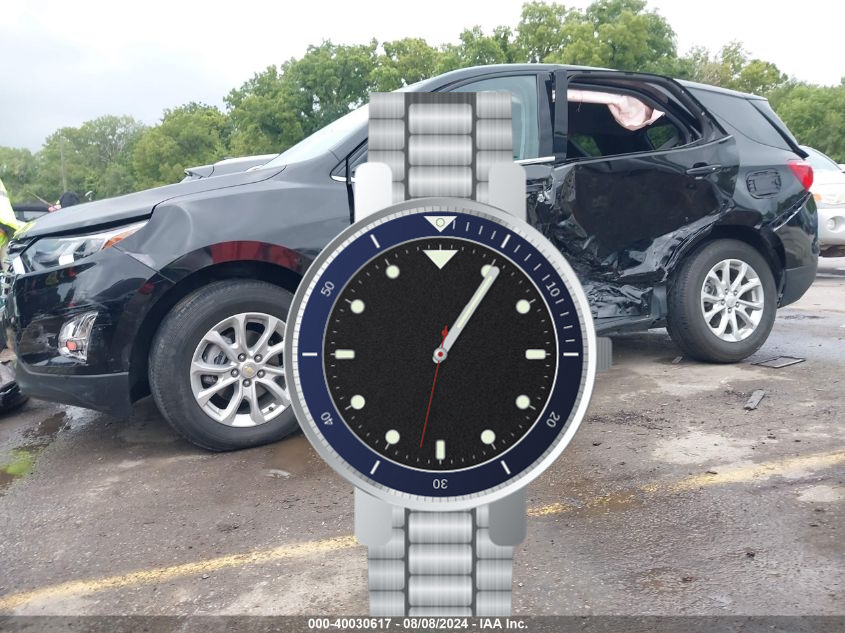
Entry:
1.05.32
